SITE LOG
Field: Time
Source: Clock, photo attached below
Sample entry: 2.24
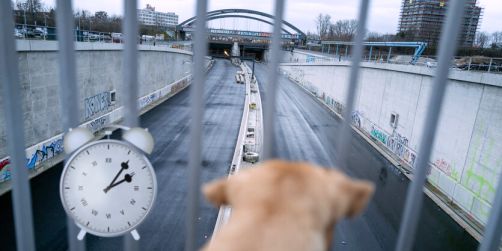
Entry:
2.06
